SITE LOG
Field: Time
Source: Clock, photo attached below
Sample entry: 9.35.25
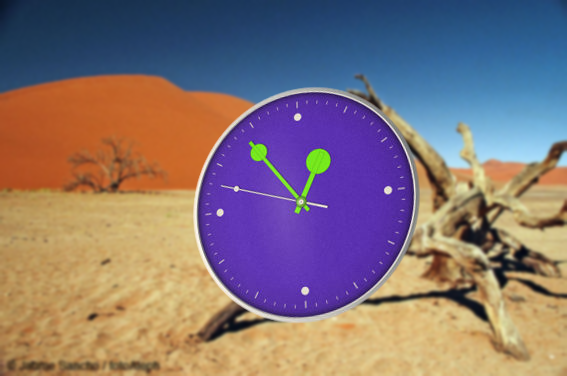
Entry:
12.53.48
